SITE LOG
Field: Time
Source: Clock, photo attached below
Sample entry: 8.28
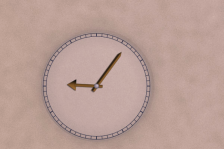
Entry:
9.06
